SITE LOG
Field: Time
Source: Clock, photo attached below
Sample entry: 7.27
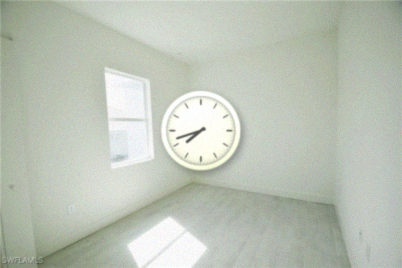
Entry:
7.42
